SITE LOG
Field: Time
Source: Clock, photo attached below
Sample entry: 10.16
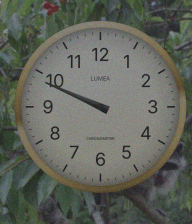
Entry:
9.49
